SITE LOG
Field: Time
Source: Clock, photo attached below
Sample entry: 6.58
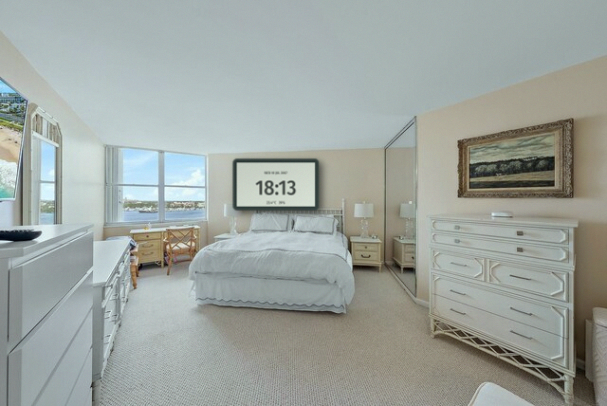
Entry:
18.13
